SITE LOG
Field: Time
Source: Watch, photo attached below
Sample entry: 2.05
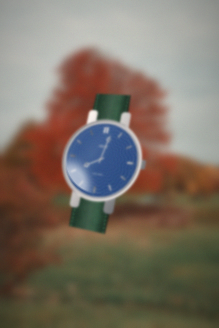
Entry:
8.02
